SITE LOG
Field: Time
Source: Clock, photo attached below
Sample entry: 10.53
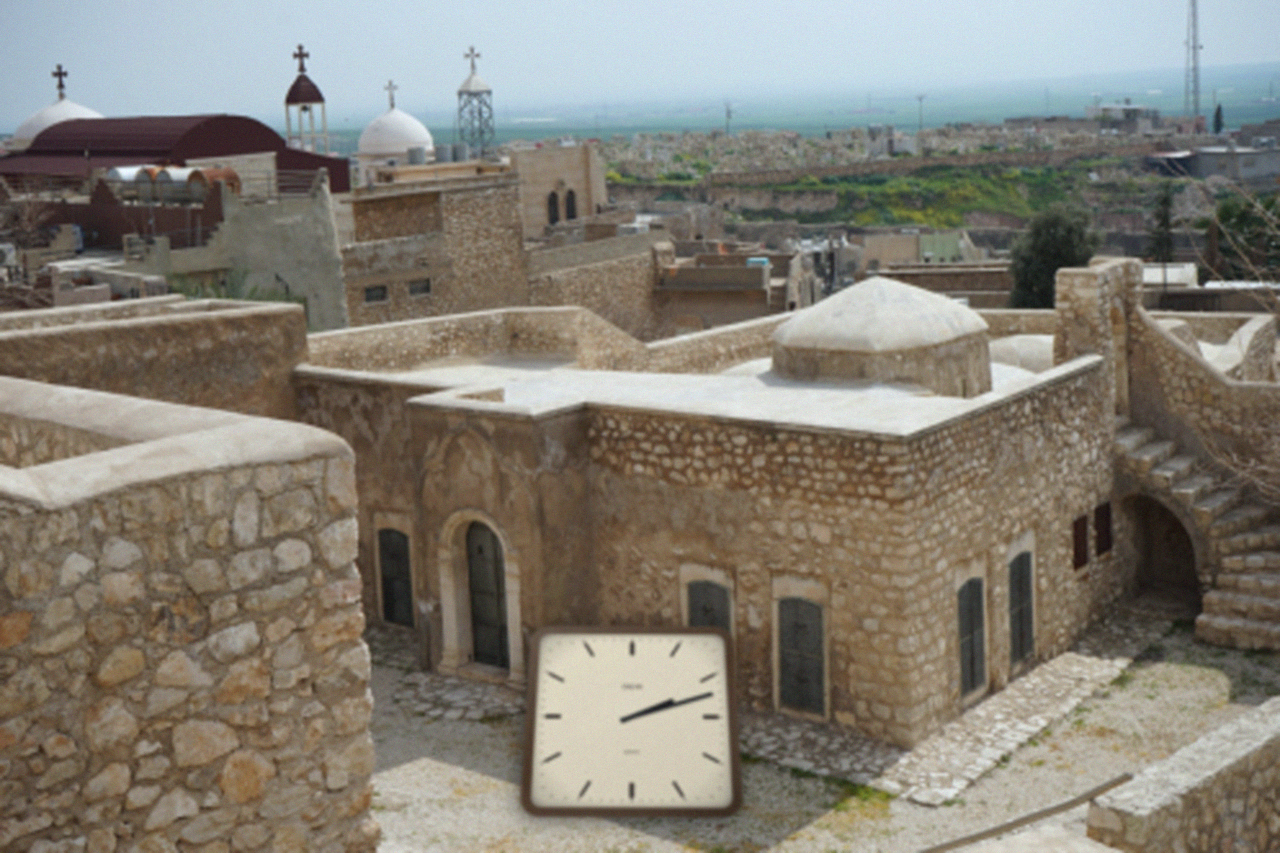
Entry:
2.12
